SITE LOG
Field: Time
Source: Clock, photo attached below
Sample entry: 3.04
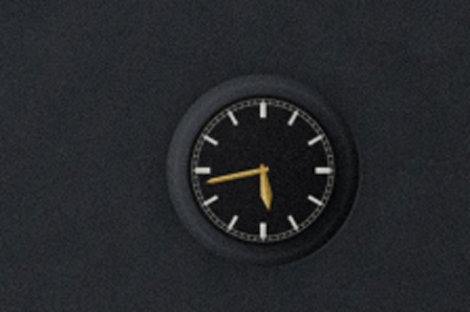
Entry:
5.43
